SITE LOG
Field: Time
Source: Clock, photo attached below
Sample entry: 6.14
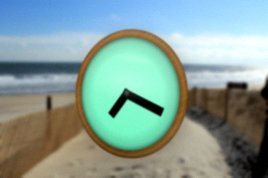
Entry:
7.19
